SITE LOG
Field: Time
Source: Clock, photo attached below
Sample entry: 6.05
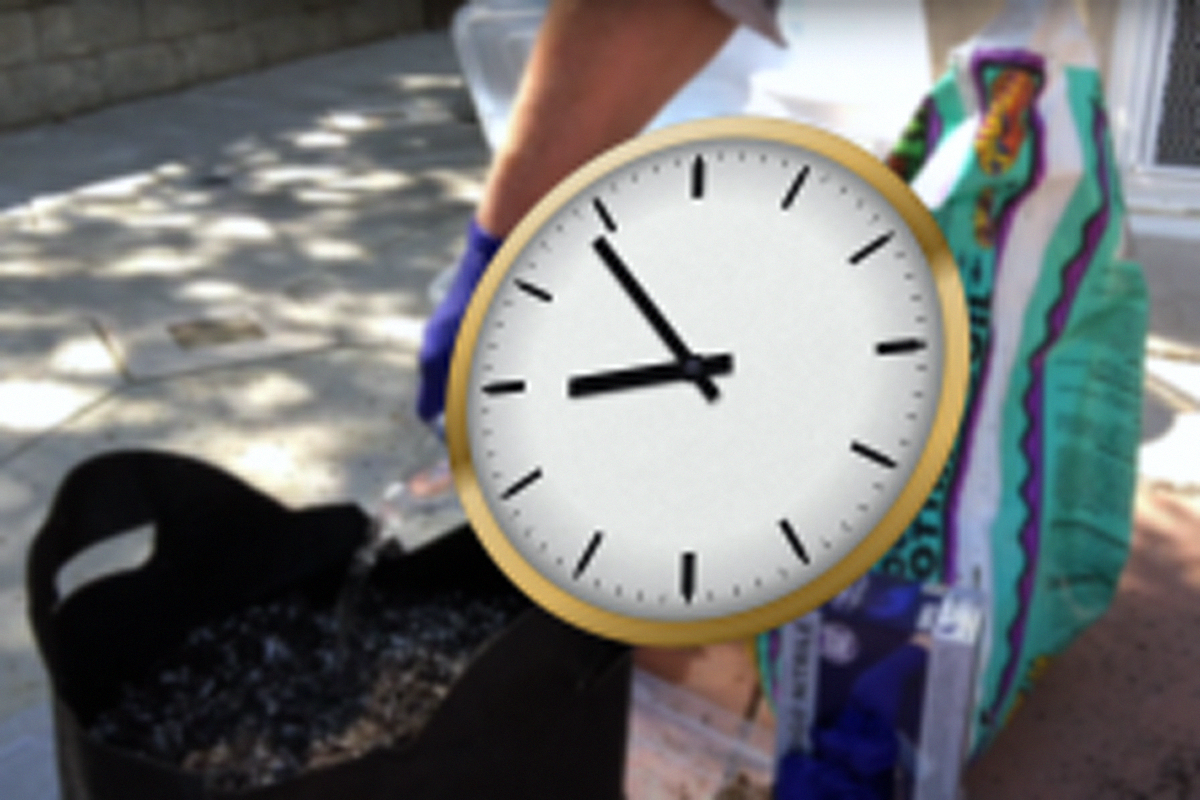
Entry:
8.54
